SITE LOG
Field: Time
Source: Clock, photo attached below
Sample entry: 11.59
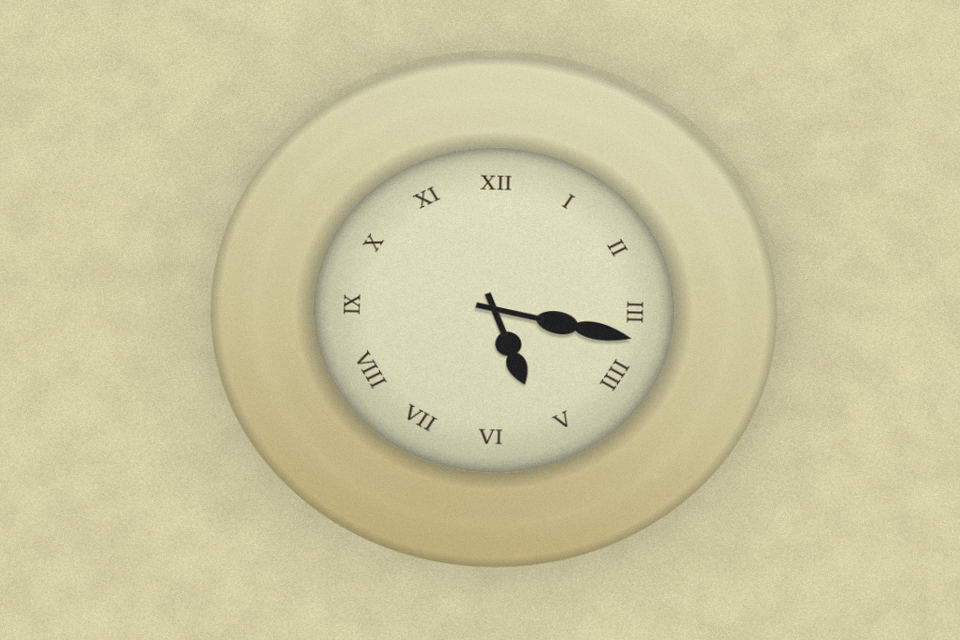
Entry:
5.17
